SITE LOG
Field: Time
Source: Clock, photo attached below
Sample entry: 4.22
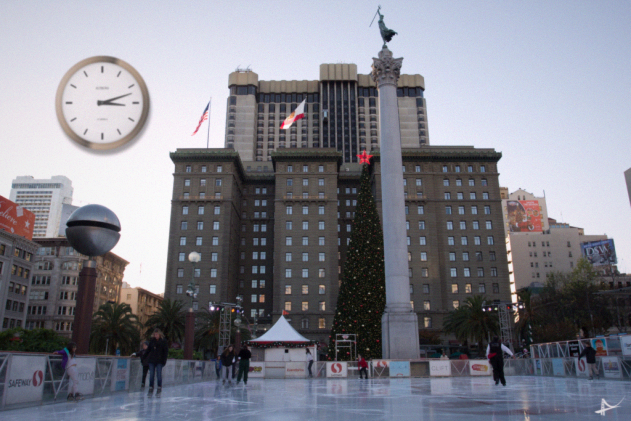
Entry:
3.12
